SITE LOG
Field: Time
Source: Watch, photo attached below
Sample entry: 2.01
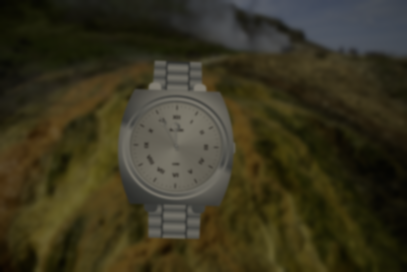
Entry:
11.55
